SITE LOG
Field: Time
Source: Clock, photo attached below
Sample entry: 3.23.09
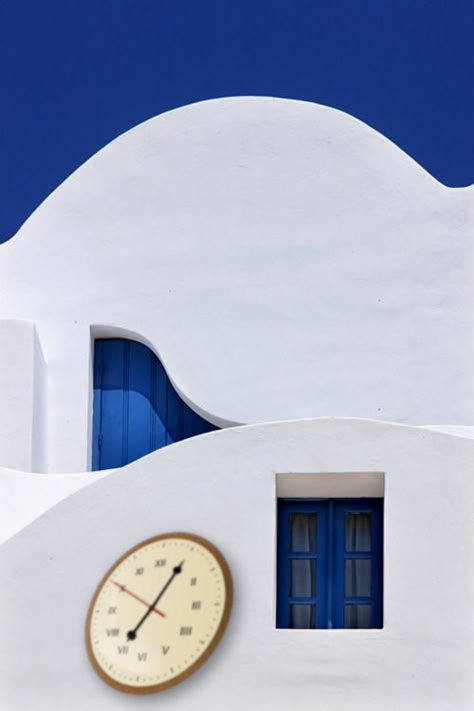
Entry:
7.04.50
